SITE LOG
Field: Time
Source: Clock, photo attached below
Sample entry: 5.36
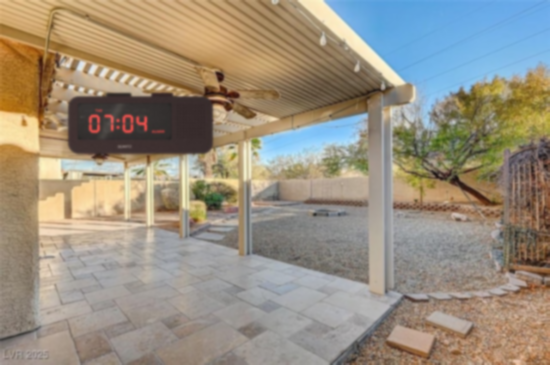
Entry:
7.04
